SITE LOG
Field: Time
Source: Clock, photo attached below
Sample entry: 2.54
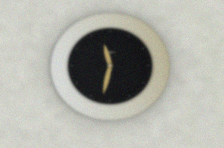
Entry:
11.32
